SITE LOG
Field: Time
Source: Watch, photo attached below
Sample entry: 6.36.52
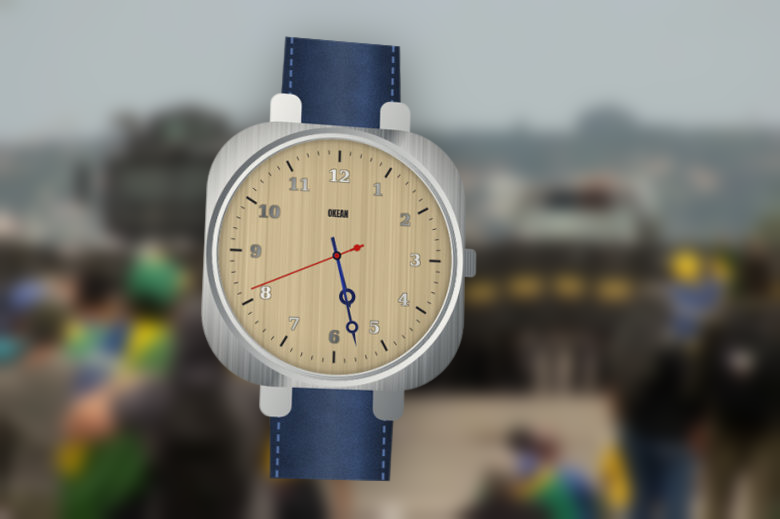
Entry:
5.27.41
